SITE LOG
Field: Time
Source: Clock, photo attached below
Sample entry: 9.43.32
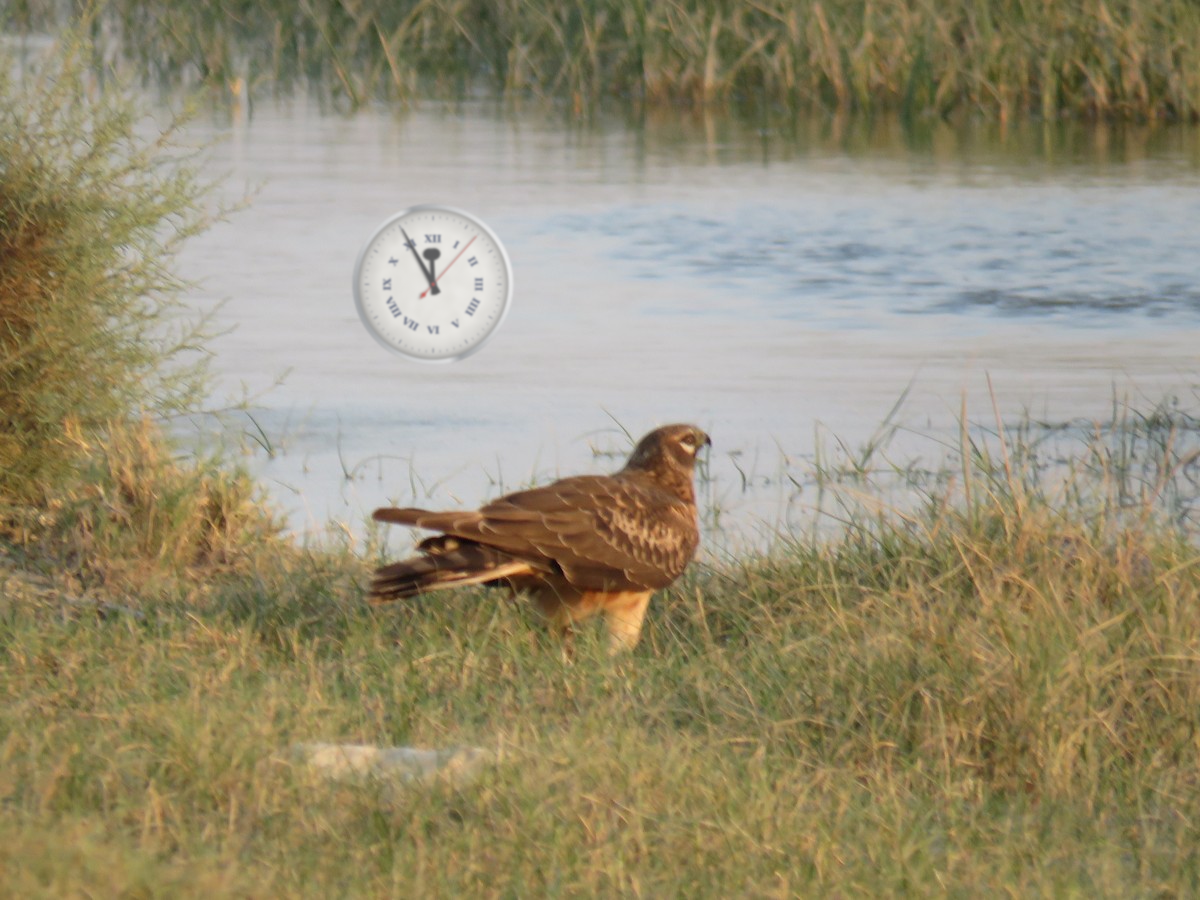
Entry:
11.55.07
